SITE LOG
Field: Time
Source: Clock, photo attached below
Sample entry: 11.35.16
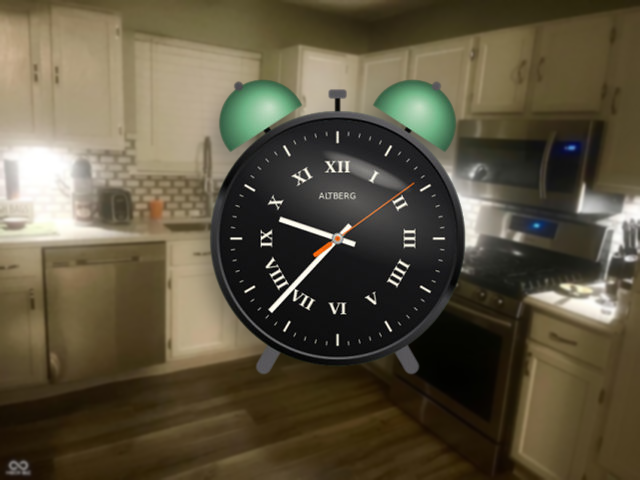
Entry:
9.37.09
